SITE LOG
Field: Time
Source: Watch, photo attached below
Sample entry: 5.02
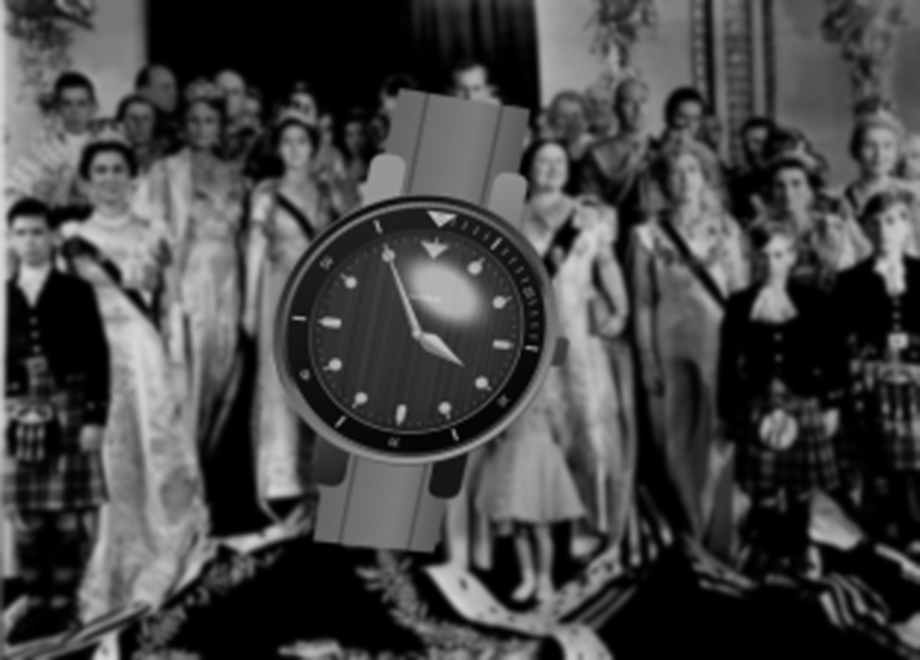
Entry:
3.55
